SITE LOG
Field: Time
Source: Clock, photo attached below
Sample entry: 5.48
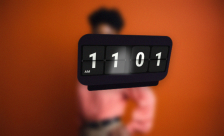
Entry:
11.01
